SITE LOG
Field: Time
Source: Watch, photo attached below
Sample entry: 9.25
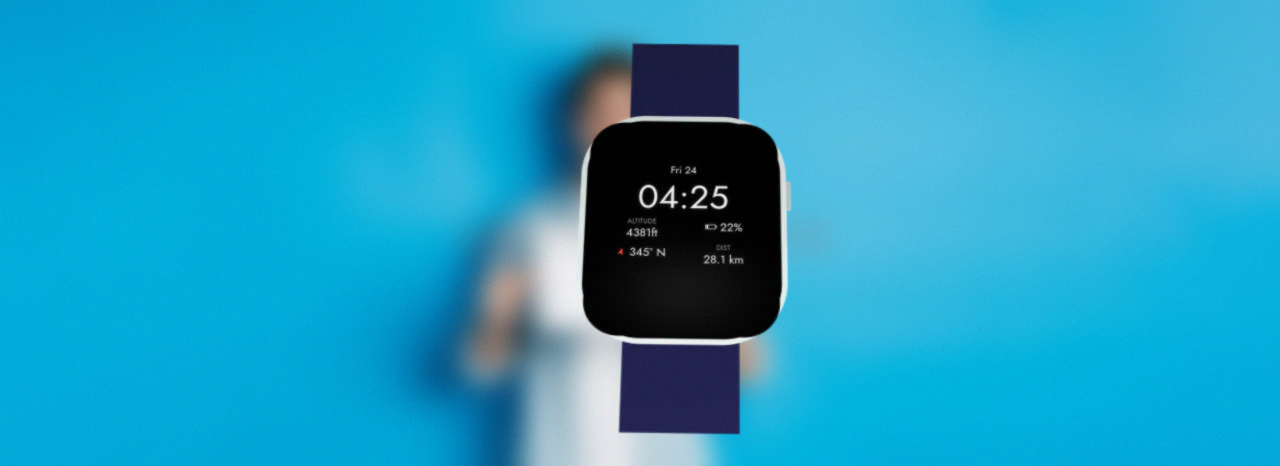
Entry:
4.25
